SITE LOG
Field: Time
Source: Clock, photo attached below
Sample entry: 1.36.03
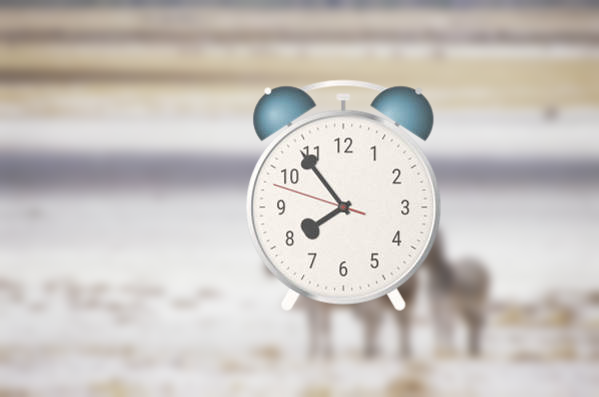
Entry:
7.53.48
